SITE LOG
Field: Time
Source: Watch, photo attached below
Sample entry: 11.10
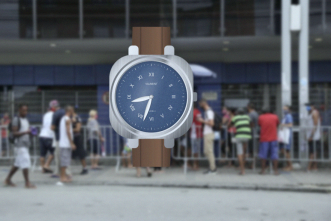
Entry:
8.33
